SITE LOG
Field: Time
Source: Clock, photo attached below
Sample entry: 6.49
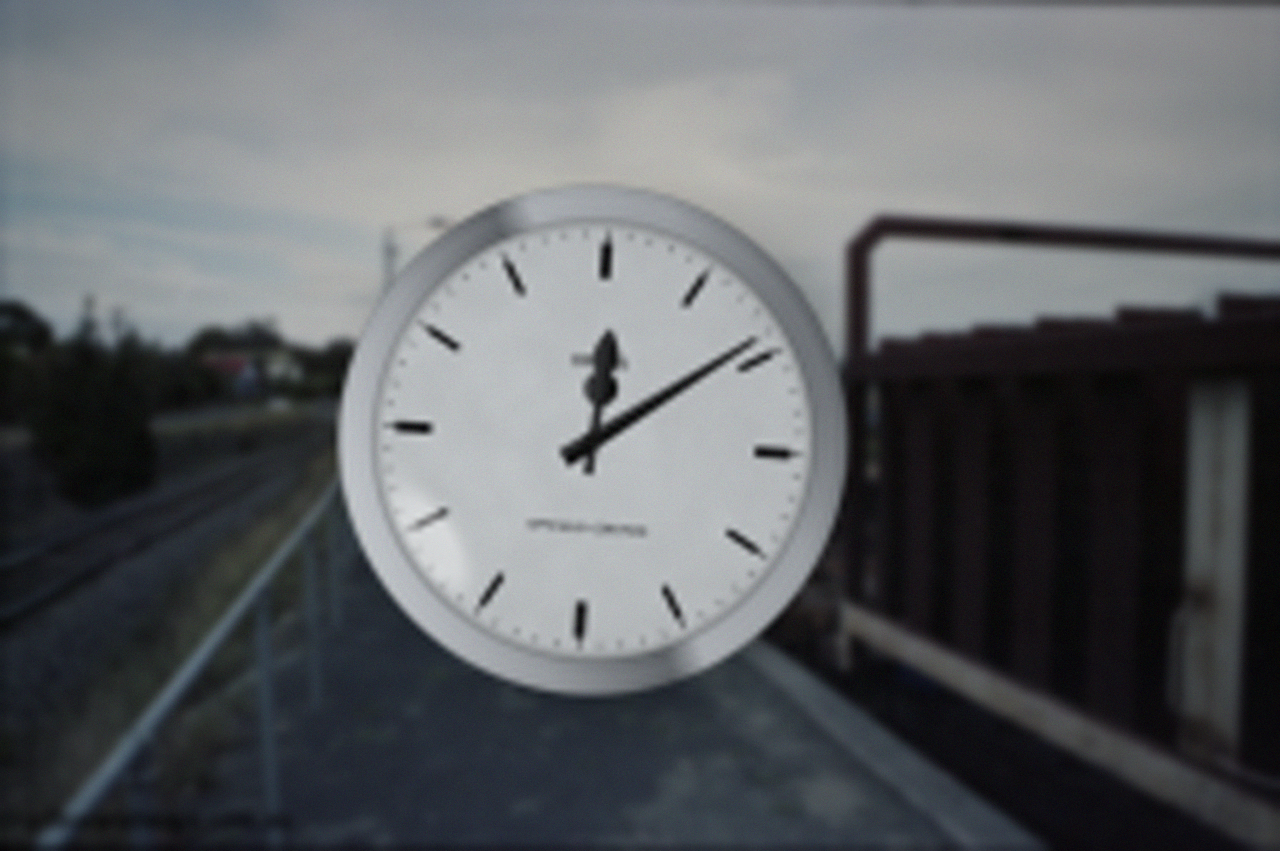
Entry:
12.09
